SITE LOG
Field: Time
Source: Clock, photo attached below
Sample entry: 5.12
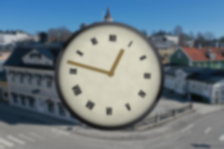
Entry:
12.47
